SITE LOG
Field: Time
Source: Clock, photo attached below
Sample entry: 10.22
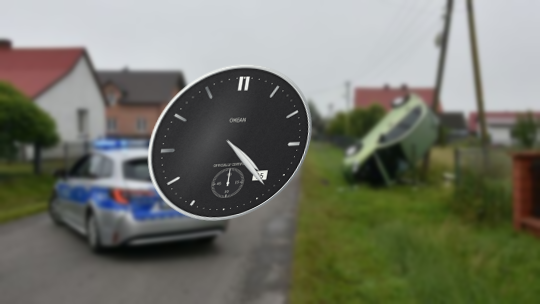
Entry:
4.23
